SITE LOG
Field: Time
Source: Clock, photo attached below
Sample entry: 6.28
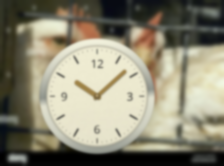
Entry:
10.08
